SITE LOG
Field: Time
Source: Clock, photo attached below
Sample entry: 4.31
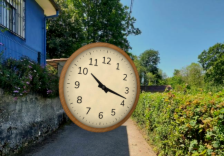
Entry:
10.18
